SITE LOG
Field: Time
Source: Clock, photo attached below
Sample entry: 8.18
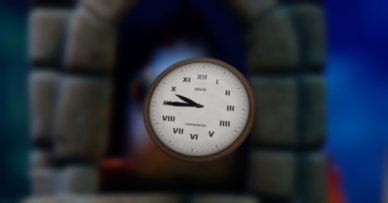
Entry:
9.45
